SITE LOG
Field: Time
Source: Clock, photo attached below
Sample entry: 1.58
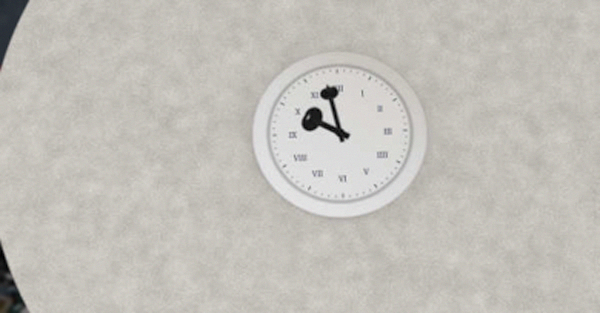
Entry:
9.58
